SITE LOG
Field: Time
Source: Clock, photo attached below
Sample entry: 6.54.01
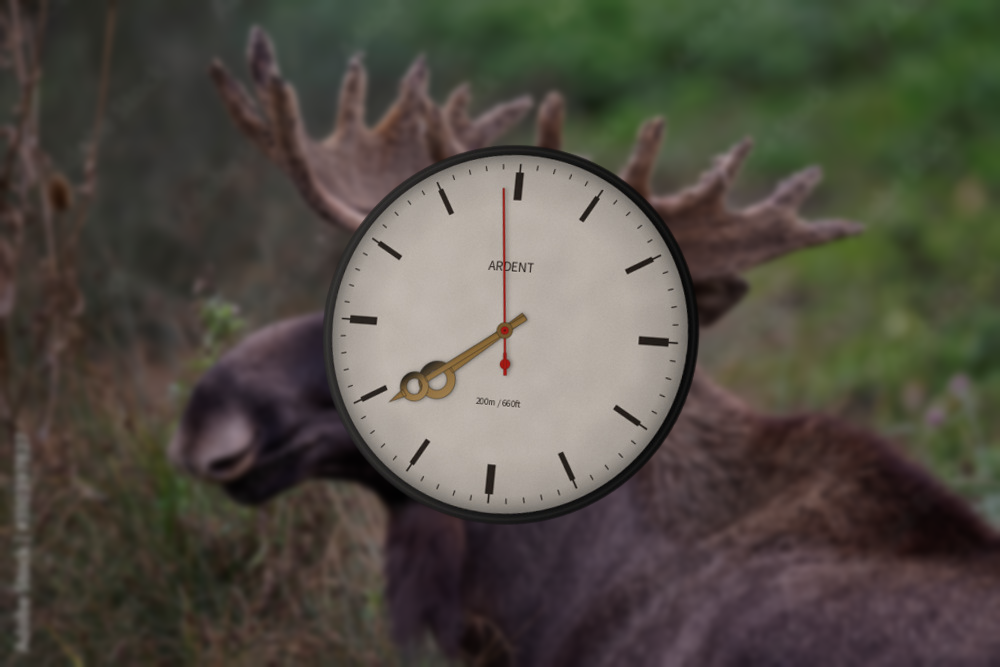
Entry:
7.38.59
